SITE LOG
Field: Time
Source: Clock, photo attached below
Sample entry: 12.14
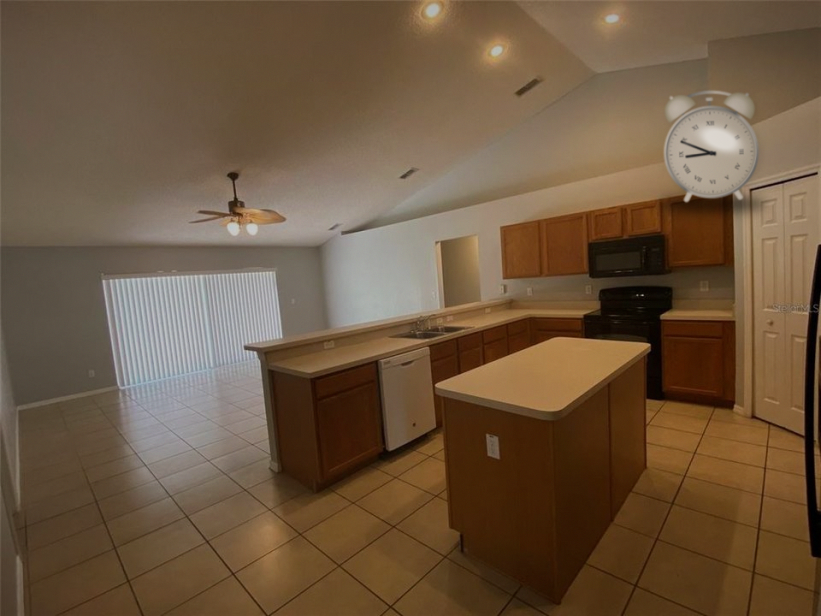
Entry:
8.49
